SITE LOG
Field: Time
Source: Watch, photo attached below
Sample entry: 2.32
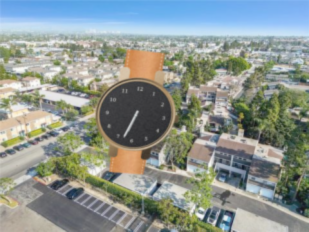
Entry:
6.33
